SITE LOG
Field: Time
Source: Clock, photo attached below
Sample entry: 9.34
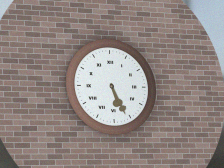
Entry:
5.26
